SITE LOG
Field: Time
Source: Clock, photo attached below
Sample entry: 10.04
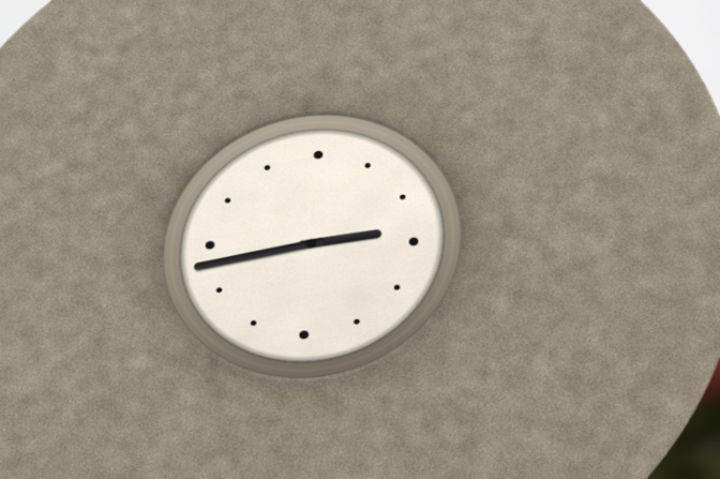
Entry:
2.43
